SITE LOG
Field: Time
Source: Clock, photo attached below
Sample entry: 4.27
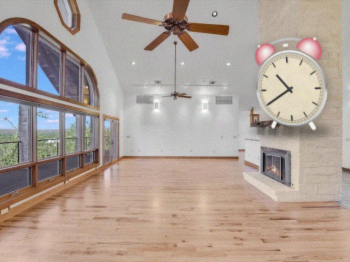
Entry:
10.40
